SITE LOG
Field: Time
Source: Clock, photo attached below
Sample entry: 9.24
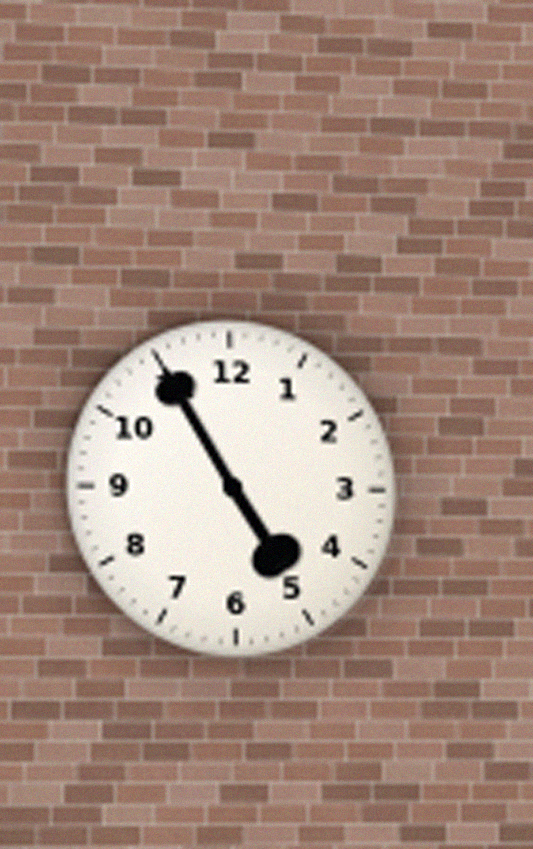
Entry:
4.55
